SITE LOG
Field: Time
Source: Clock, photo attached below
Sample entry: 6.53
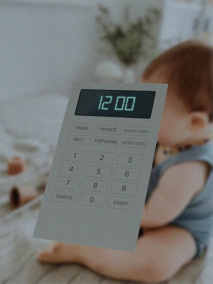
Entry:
12.00
